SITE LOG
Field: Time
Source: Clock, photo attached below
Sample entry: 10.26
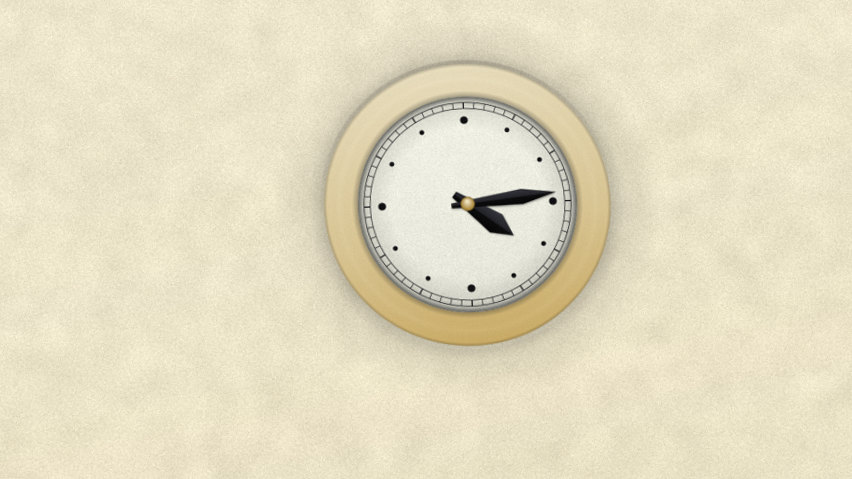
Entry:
4.14
